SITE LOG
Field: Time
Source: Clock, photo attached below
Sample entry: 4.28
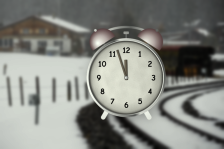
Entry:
11.57
